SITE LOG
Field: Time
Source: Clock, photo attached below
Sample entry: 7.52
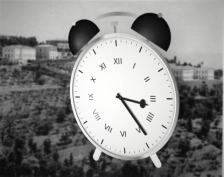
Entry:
3.24
